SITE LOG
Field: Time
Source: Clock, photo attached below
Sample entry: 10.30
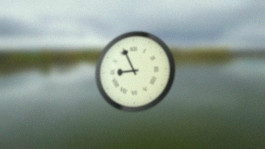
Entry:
8.56
